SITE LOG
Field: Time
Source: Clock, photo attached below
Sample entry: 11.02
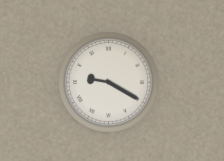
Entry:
9.20
